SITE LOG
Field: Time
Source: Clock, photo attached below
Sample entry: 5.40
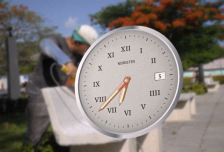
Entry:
6.38
